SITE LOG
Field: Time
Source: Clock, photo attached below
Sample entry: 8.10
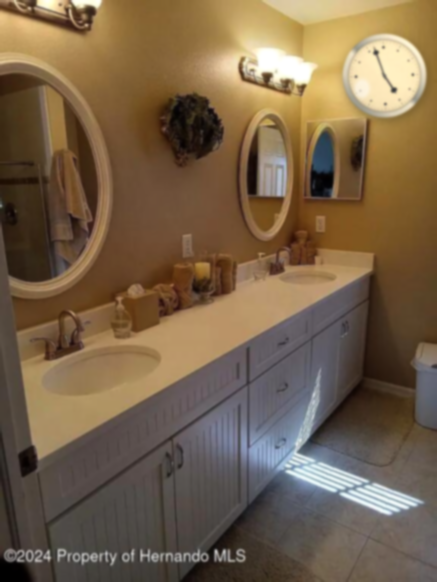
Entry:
4.57
